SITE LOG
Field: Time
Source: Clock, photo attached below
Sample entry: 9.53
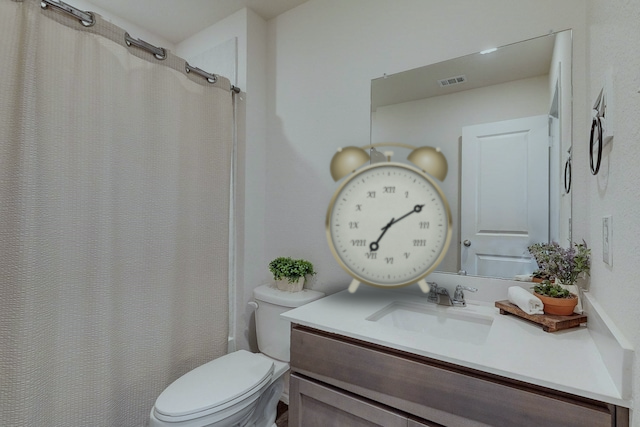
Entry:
7.10
